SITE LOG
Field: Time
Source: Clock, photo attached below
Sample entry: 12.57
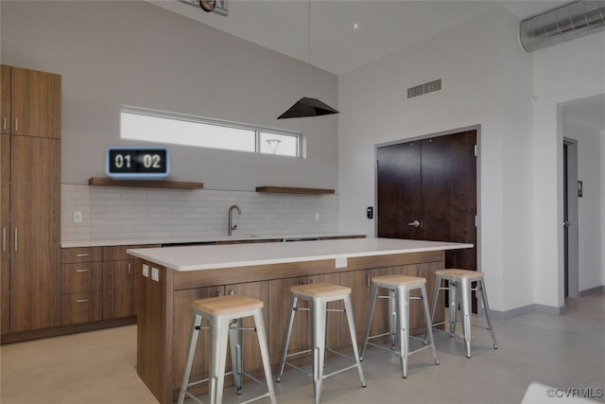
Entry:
1.02
